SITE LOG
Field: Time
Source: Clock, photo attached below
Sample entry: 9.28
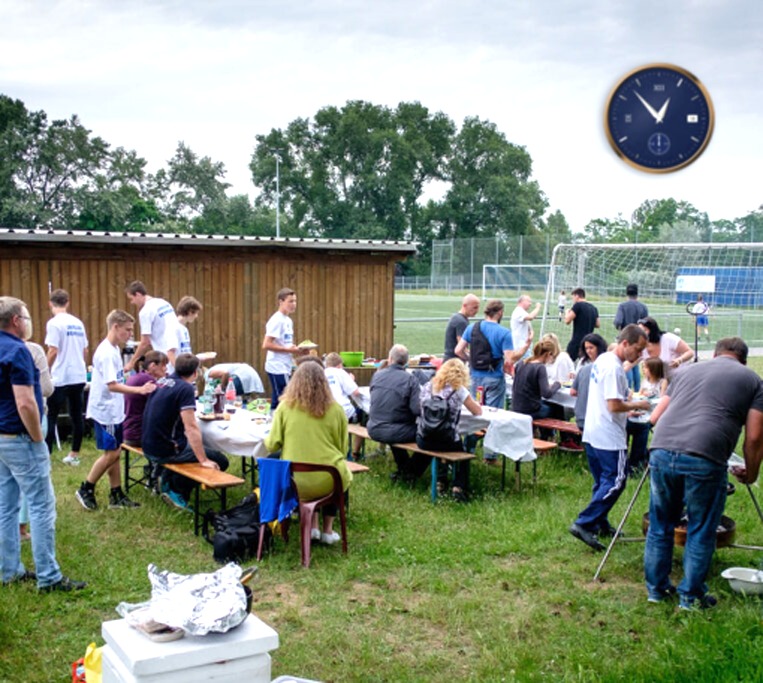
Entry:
12.53
